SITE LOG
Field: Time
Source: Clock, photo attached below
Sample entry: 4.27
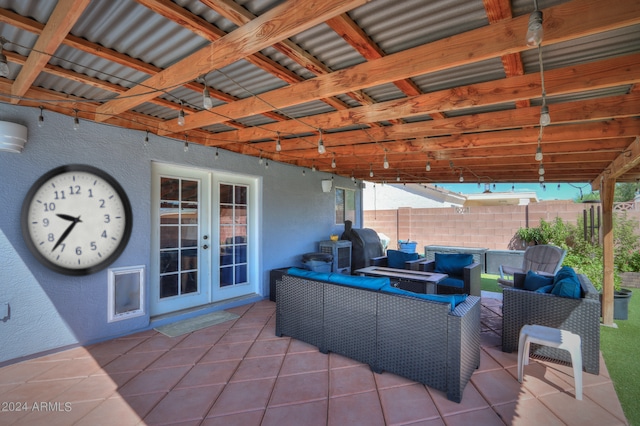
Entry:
9.37
